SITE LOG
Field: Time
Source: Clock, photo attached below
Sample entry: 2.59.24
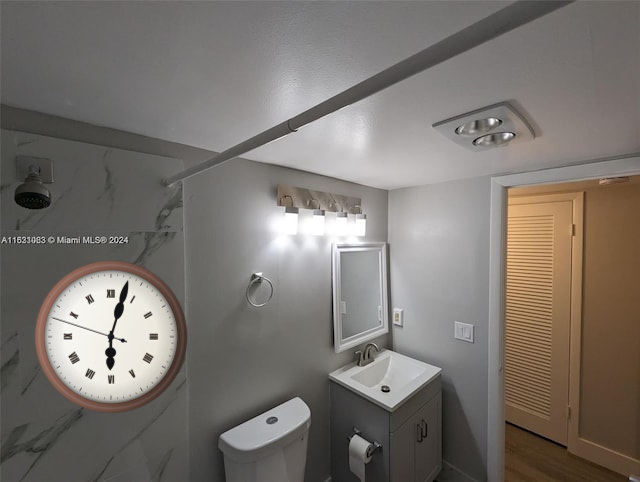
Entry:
6.02.48
